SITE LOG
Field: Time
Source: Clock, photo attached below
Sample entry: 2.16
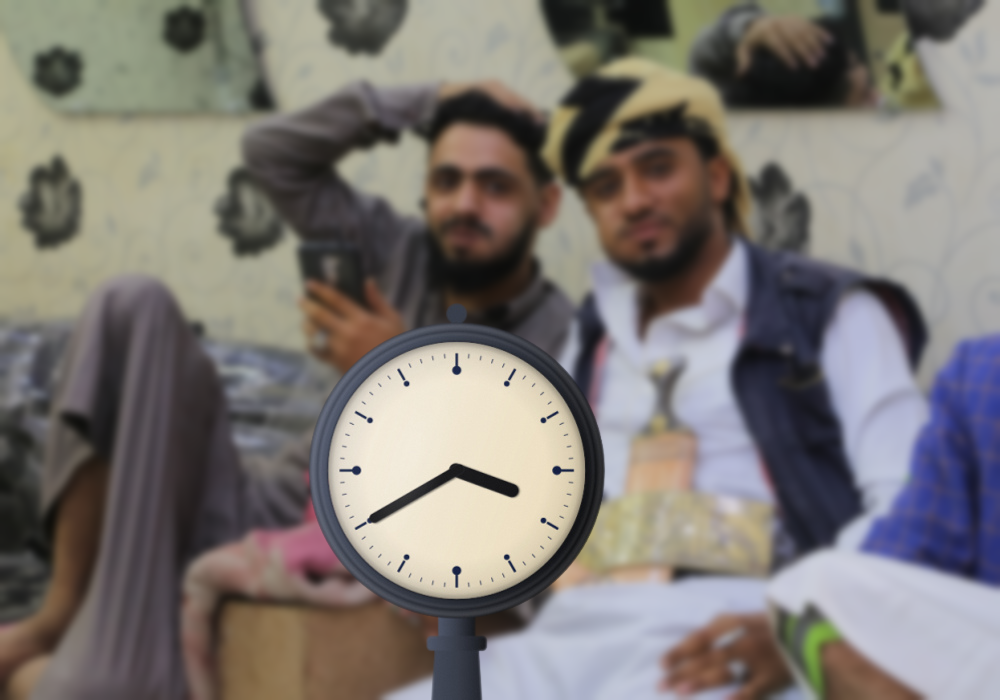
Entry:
3.40
